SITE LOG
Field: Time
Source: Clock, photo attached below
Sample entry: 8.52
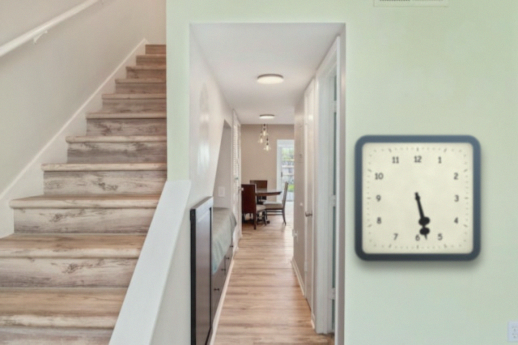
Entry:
5.28
